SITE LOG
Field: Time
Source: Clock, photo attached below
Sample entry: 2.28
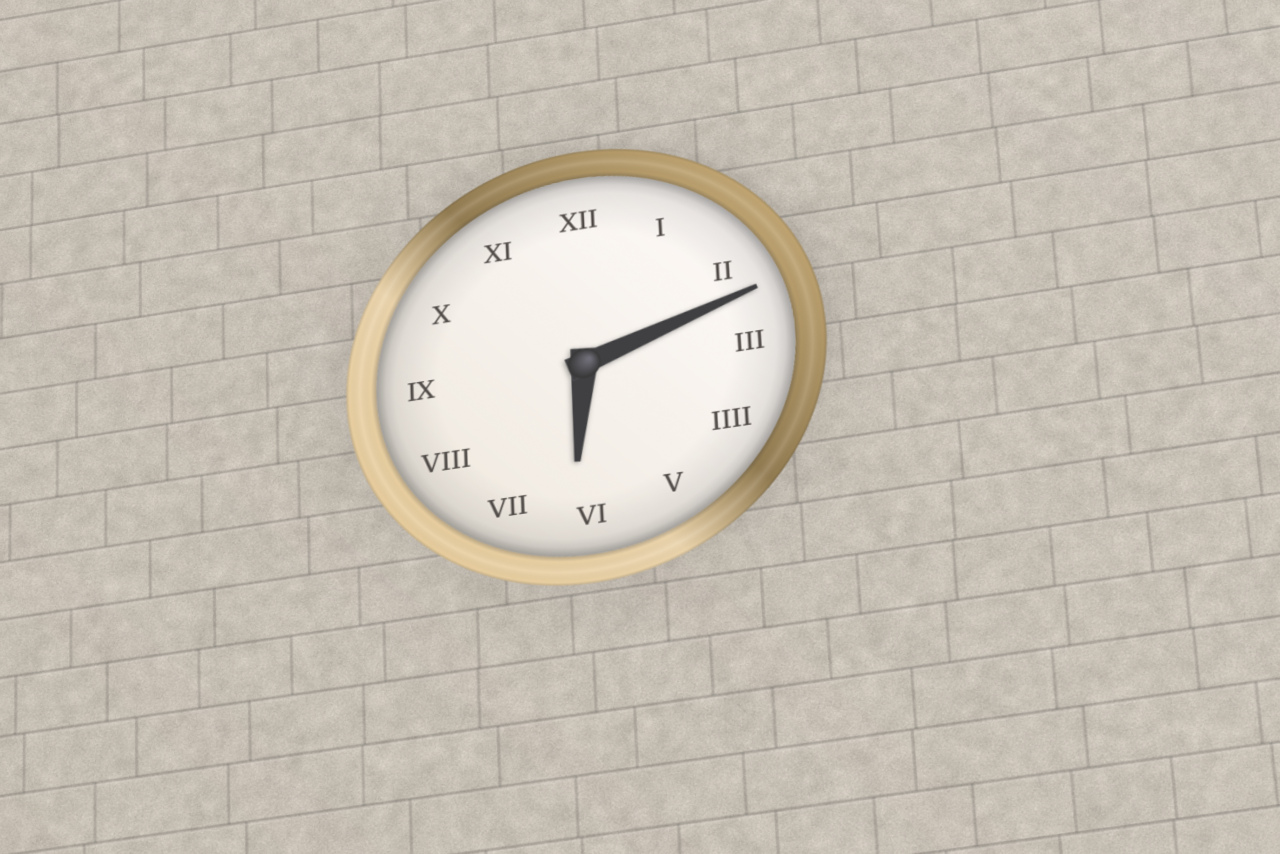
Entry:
6.12
